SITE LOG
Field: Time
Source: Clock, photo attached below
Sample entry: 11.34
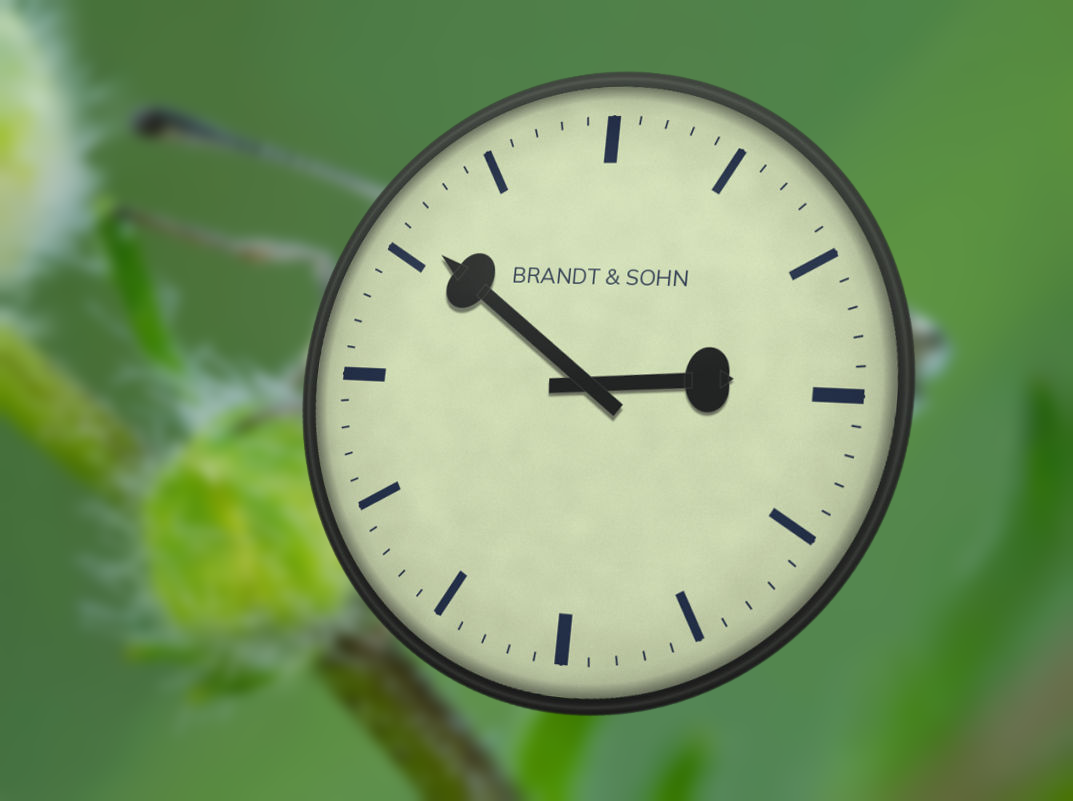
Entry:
2.51
